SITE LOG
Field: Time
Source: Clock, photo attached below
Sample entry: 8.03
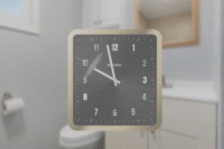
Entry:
9.58
